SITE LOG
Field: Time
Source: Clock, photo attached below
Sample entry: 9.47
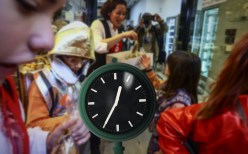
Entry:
12.35
